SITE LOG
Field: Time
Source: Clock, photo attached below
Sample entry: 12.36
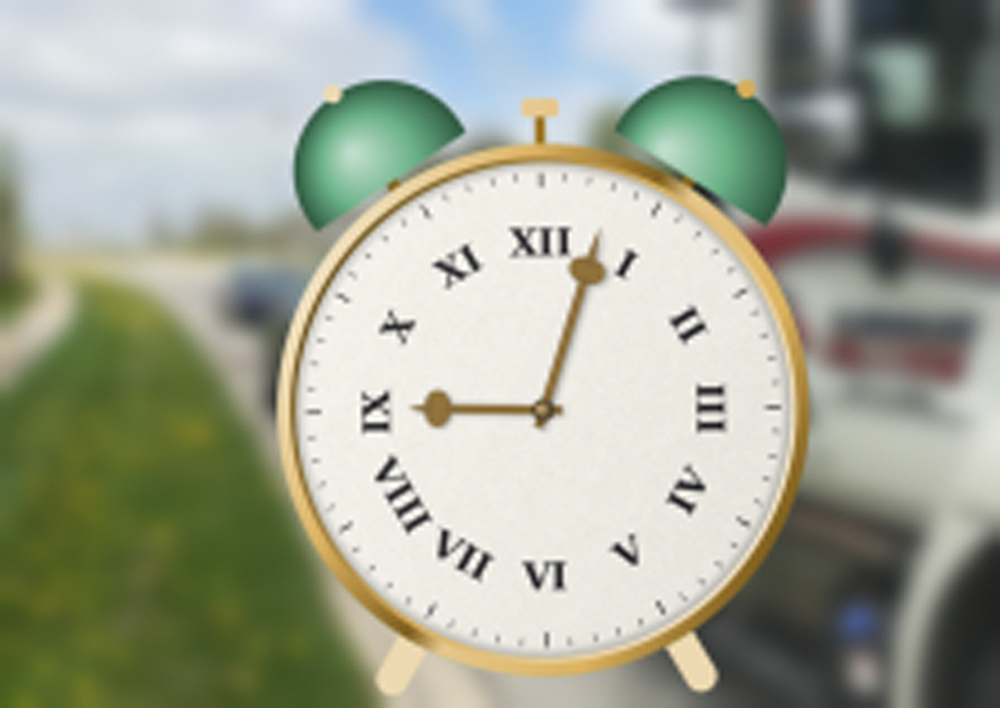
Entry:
9.03
